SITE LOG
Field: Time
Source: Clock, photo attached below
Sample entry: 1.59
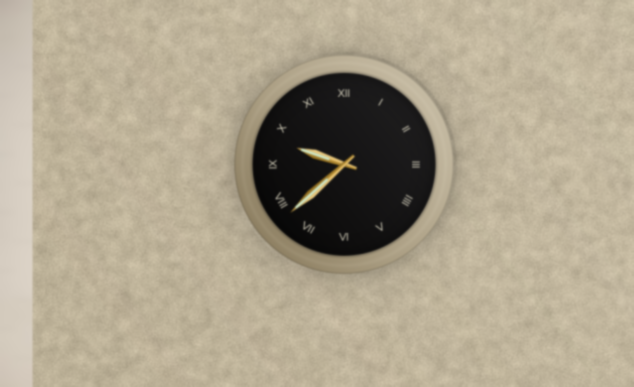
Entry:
9.38
